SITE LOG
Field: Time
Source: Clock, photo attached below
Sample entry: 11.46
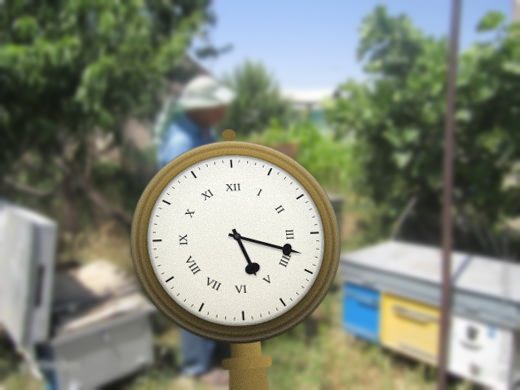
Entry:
5.18
